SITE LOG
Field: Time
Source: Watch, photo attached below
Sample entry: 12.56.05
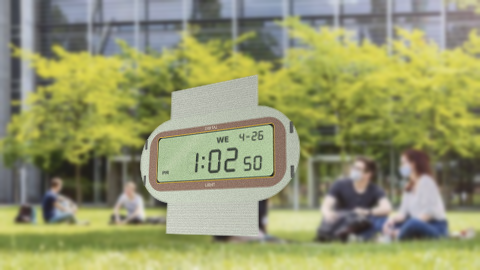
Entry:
1.02.50
